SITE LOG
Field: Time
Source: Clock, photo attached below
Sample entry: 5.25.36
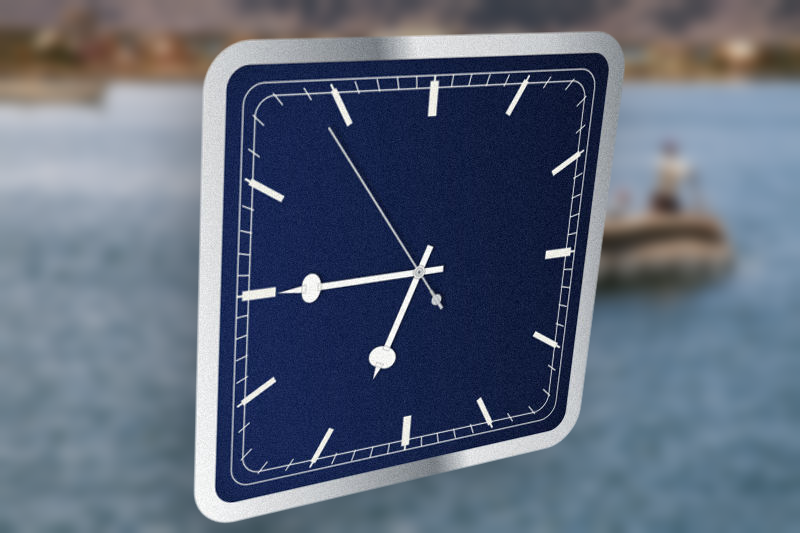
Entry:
6.44.54
